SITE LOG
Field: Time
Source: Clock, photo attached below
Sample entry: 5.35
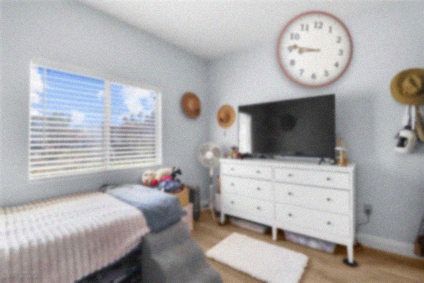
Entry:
8.46
